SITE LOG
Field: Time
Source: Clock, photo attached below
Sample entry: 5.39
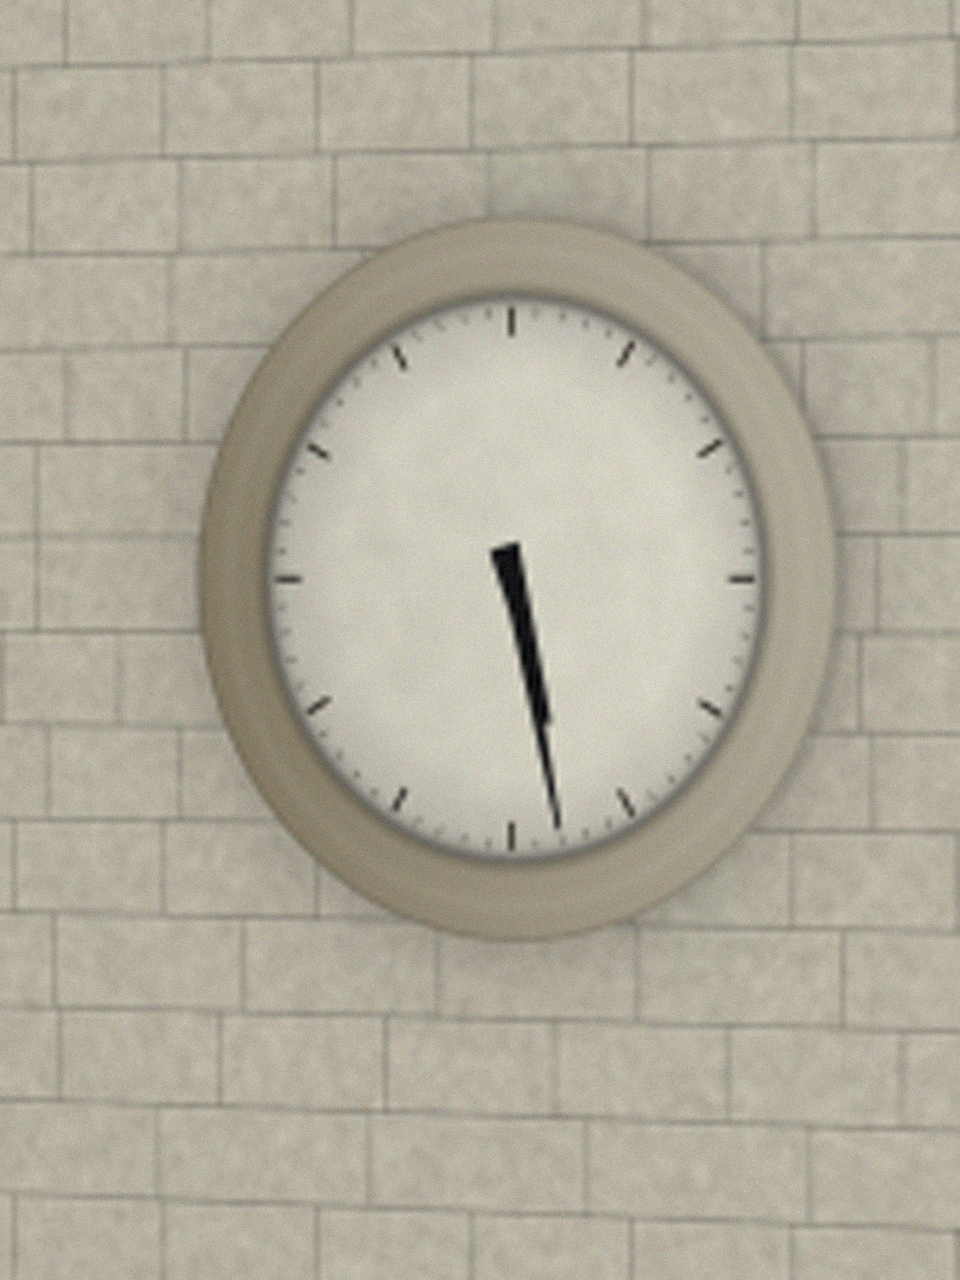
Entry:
5.28
